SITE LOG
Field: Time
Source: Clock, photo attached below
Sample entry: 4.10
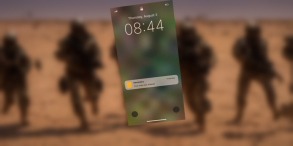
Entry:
8.44
